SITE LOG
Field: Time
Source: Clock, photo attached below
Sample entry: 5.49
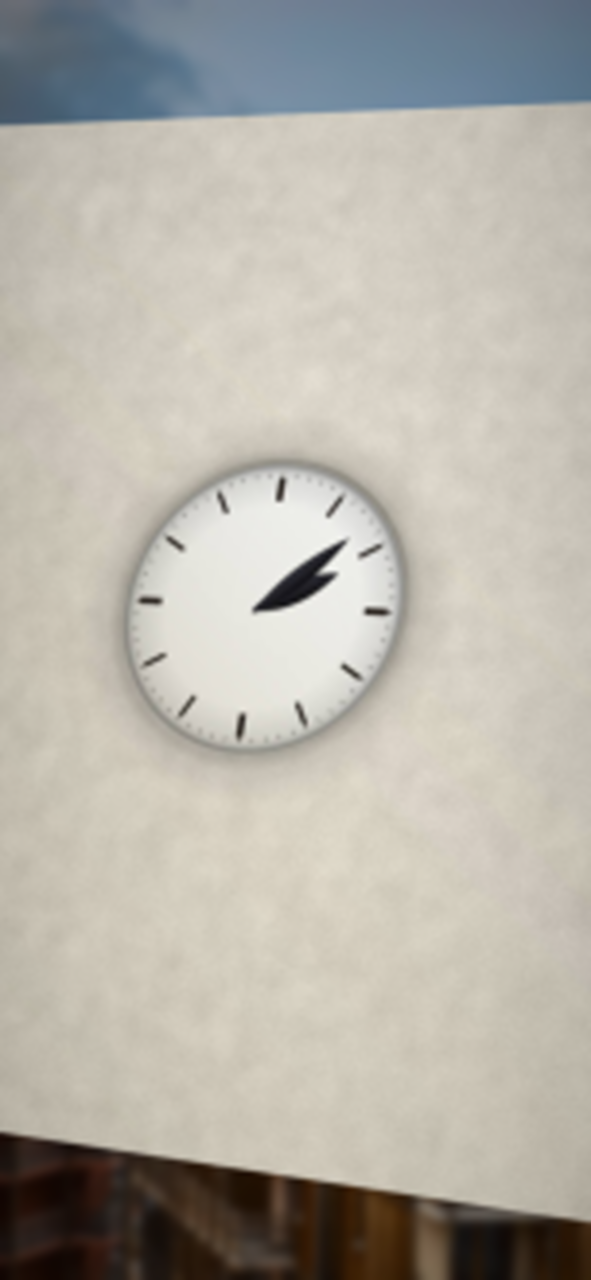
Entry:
2.08
